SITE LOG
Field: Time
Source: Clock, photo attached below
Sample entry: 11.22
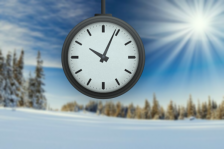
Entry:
10.04
